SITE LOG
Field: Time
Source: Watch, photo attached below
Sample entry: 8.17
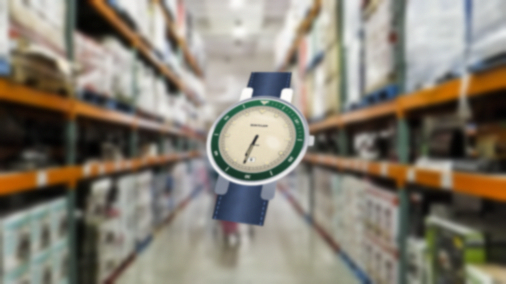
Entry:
6.32
